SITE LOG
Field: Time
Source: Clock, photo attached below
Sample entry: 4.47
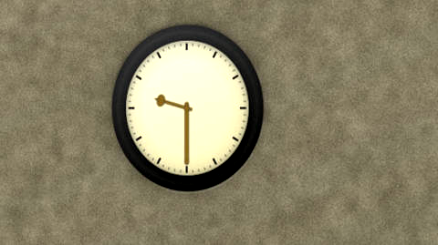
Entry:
9.30
